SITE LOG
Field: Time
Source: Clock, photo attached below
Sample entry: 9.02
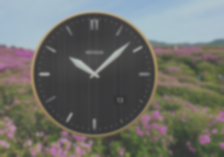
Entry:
10.08
